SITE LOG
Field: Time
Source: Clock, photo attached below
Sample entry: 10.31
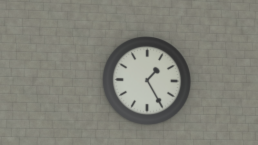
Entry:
1.25
